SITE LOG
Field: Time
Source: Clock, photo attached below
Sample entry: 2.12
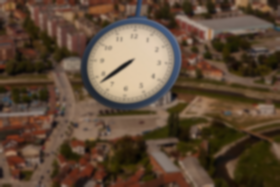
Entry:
7.38
